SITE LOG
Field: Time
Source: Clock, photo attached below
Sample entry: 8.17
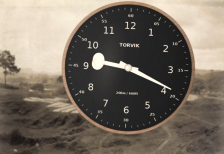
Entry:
9.19
